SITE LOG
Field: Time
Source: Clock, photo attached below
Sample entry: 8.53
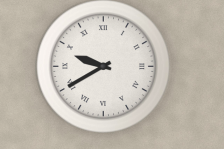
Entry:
9.40
